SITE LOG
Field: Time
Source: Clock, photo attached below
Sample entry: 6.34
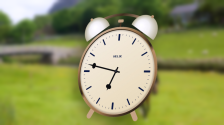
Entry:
6.47
